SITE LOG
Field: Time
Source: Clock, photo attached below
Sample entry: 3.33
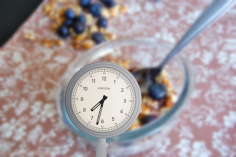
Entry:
7.32
